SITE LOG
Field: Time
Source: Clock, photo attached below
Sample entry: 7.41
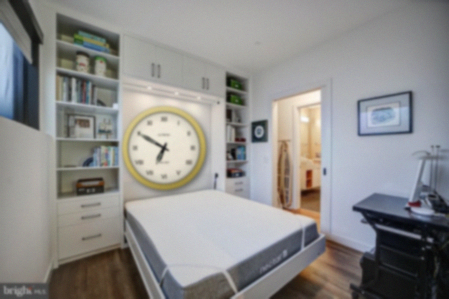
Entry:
6.50
